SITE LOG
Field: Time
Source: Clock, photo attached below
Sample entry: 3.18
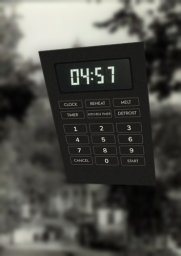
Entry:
4.57
